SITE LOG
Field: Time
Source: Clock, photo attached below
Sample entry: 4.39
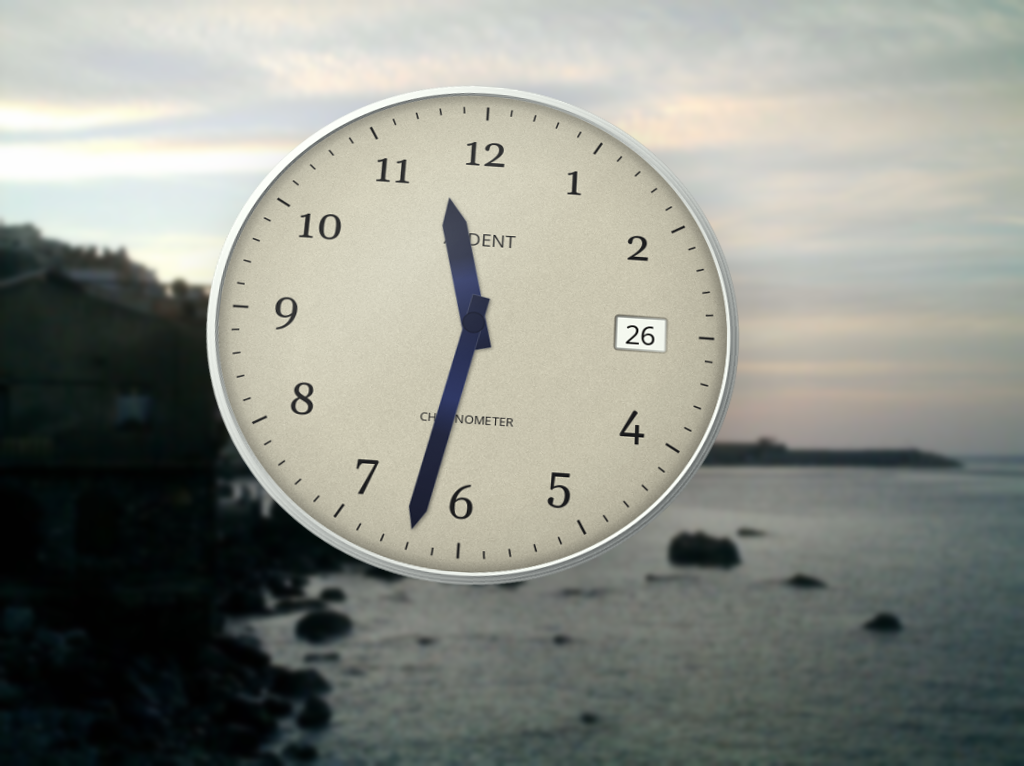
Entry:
11.32
